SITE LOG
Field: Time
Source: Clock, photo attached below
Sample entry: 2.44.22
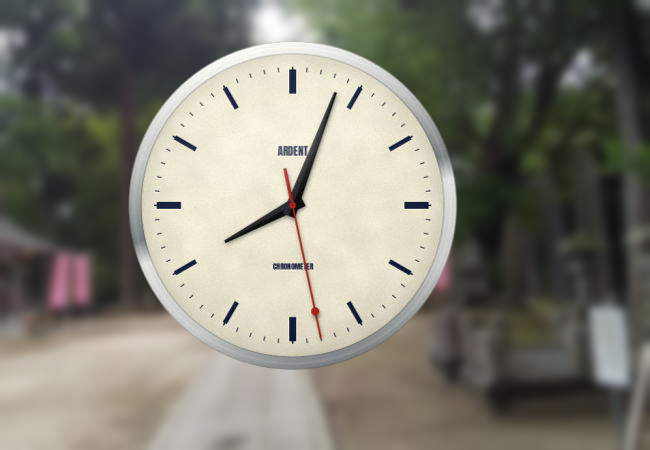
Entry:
8.03.28
